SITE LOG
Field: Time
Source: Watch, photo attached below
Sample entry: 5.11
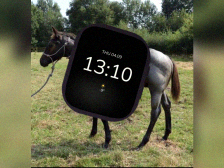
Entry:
13.10
